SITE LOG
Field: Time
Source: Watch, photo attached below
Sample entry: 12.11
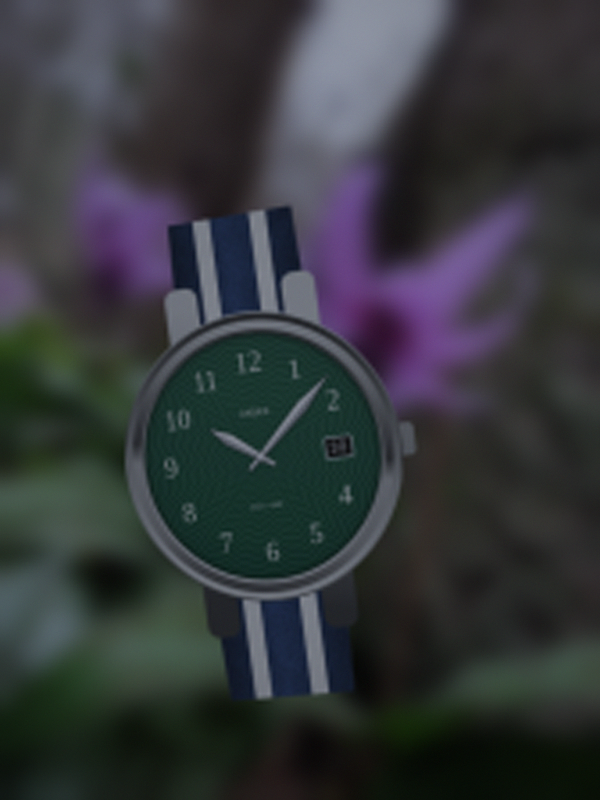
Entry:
10.08
